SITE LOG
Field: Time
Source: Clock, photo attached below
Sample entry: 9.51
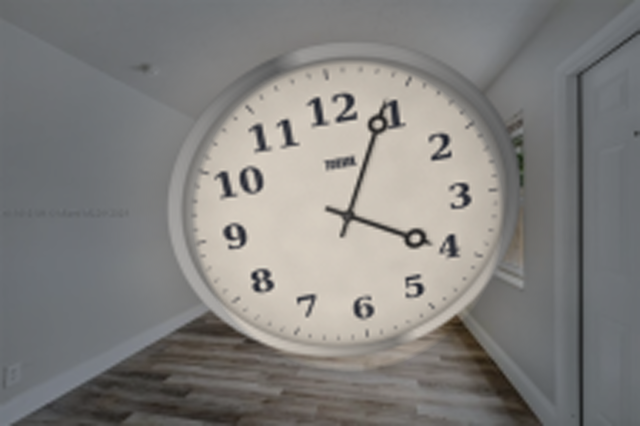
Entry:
4.04
